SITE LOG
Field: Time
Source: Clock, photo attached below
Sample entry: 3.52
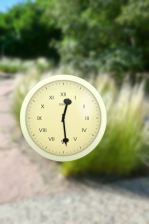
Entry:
12.29
